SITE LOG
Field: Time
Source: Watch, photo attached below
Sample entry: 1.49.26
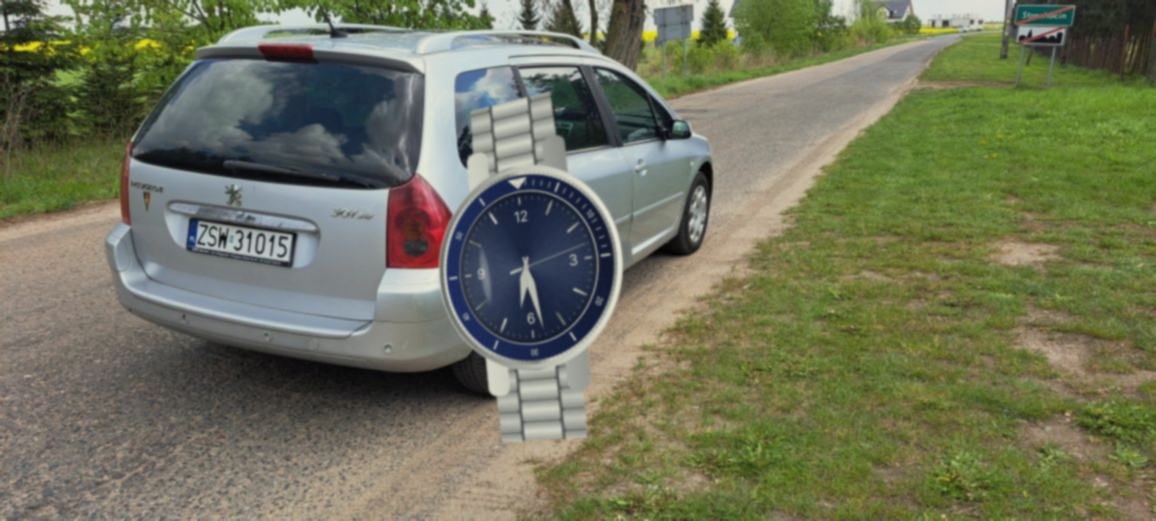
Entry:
6.28.13
